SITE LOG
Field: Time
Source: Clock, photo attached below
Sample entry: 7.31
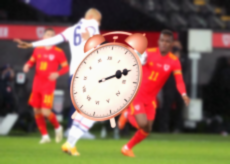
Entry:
2.11
